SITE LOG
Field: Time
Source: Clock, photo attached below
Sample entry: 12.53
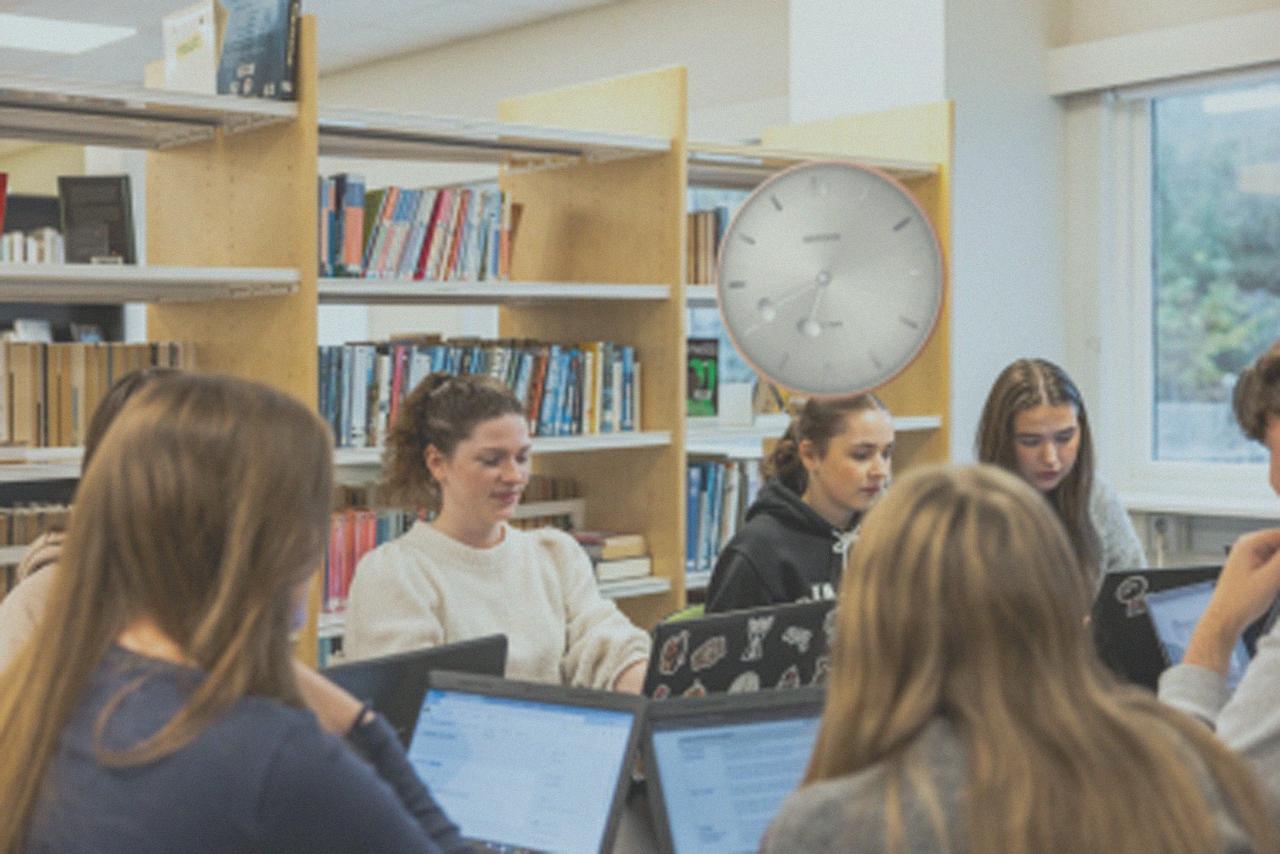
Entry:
6.41
